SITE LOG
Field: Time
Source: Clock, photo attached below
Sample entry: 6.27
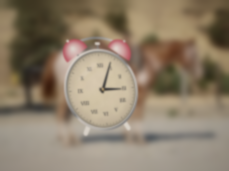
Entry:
3.04
